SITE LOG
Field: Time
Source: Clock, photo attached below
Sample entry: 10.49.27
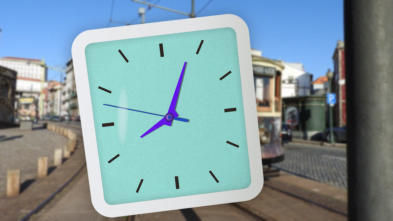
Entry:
8.03.48
